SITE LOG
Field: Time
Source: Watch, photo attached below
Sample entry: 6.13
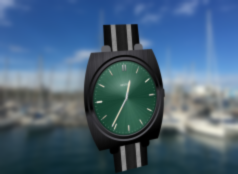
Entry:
12.36
